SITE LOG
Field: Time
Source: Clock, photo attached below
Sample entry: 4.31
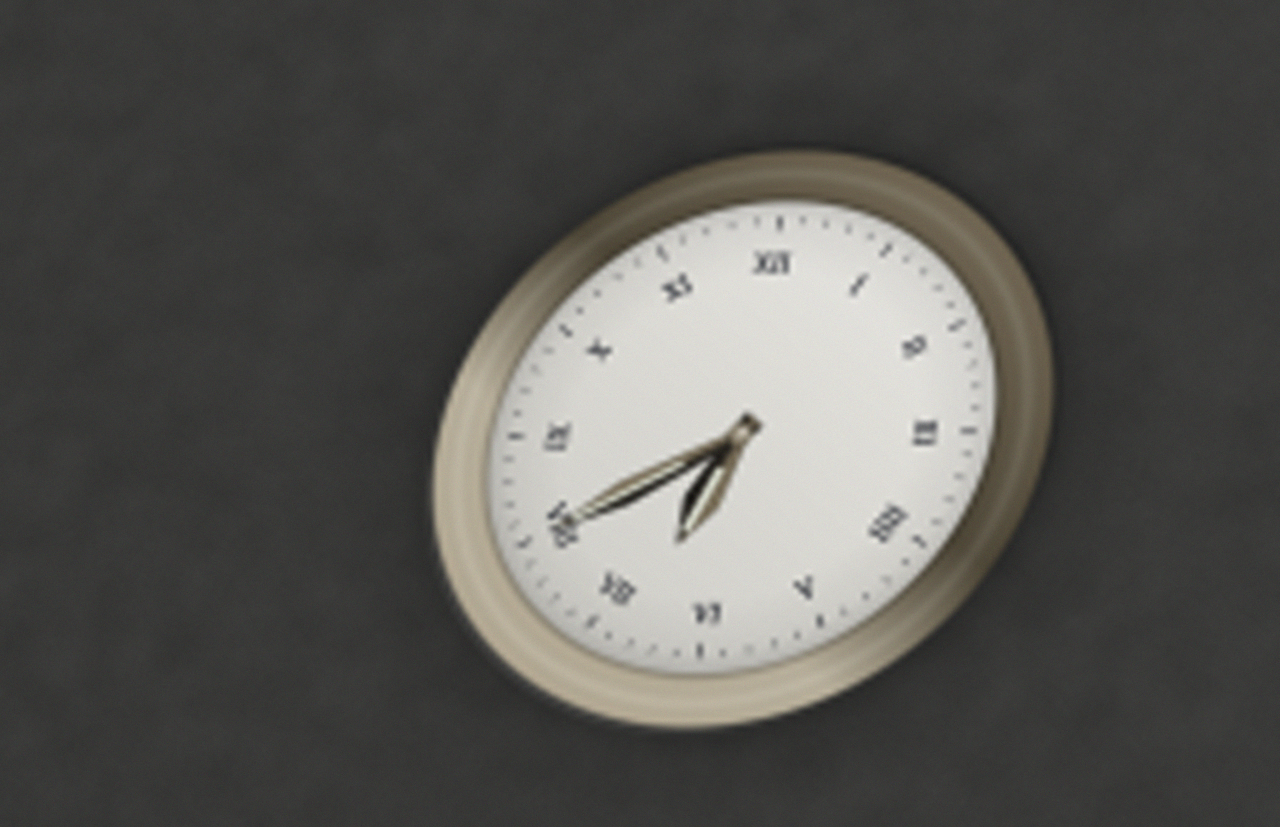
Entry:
6.40
